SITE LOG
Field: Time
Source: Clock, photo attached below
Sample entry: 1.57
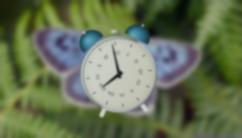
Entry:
7.59
